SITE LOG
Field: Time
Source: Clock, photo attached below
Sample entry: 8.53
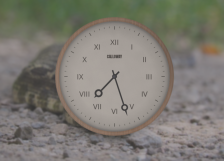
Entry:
7.27
